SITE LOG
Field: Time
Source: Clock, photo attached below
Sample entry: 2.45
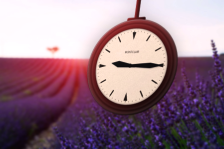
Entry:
9.15
